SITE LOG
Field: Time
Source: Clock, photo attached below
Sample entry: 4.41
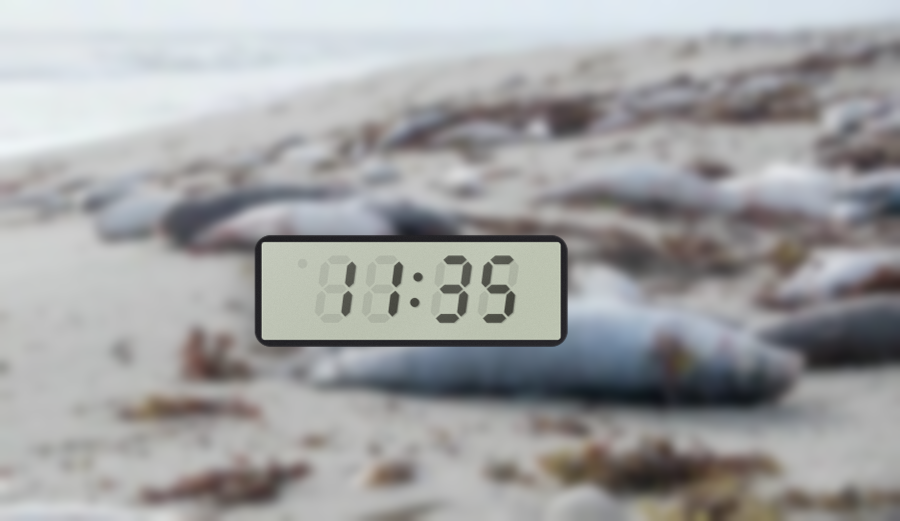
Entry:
11.35
